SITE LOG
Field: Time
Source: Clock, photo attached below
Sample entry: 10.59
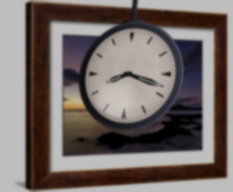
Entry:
8.18
